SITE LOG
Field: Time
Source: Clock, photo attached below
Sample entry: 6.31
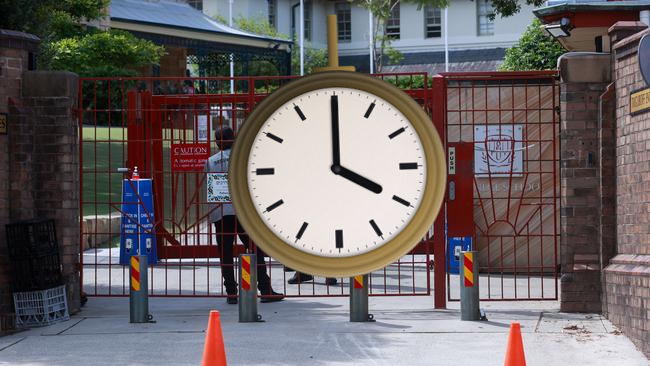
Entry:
4.00
